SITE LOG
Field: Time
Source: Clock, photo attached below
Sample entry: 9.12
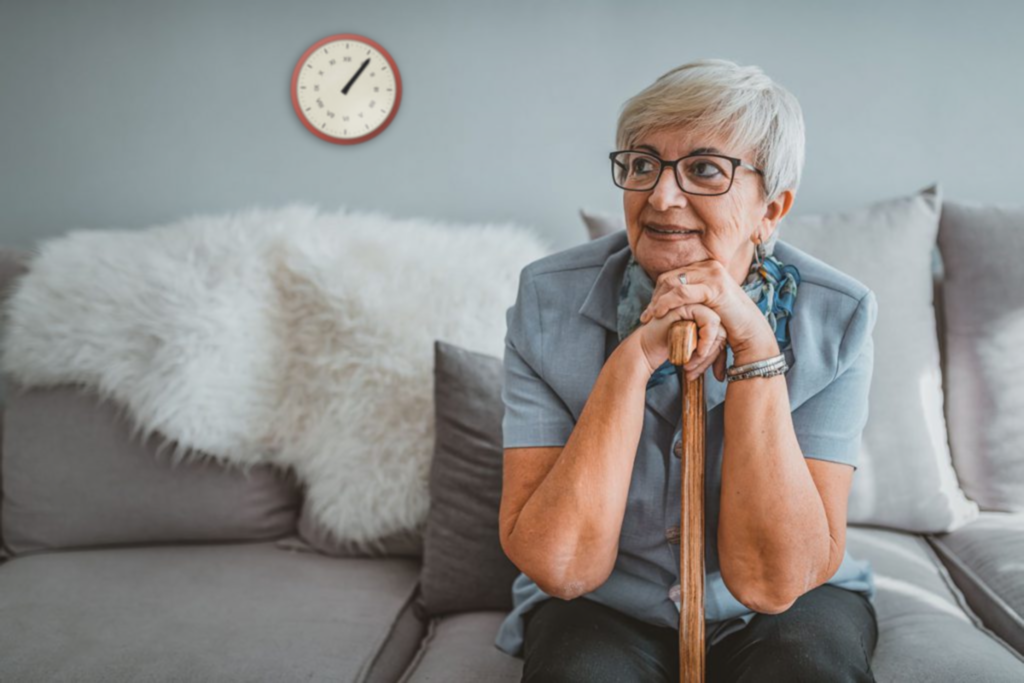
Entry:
1.06
